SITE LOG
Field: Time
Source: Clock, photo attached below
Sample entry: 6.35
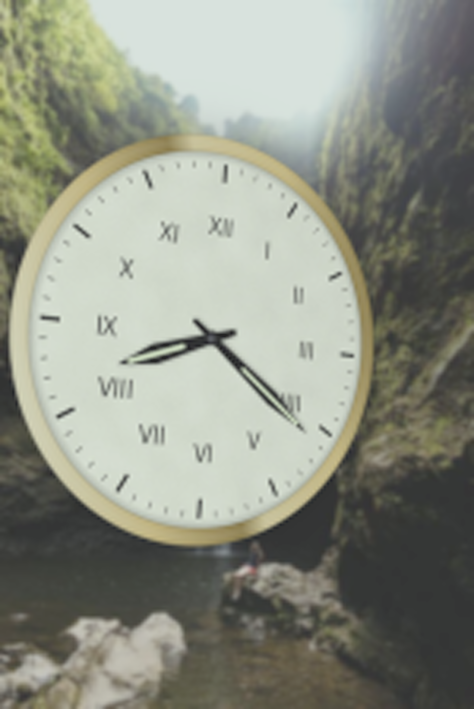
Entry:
8.21
